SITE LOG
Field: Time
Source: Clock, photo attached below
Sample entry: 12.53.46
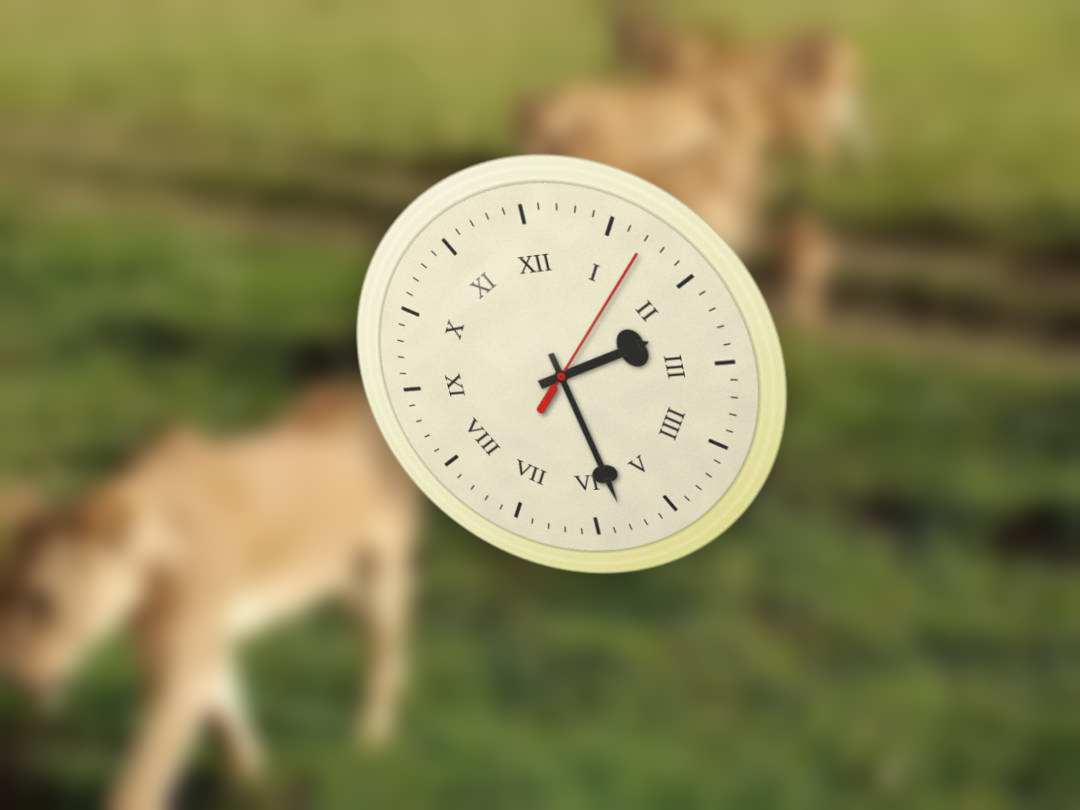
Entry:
2.28.07
